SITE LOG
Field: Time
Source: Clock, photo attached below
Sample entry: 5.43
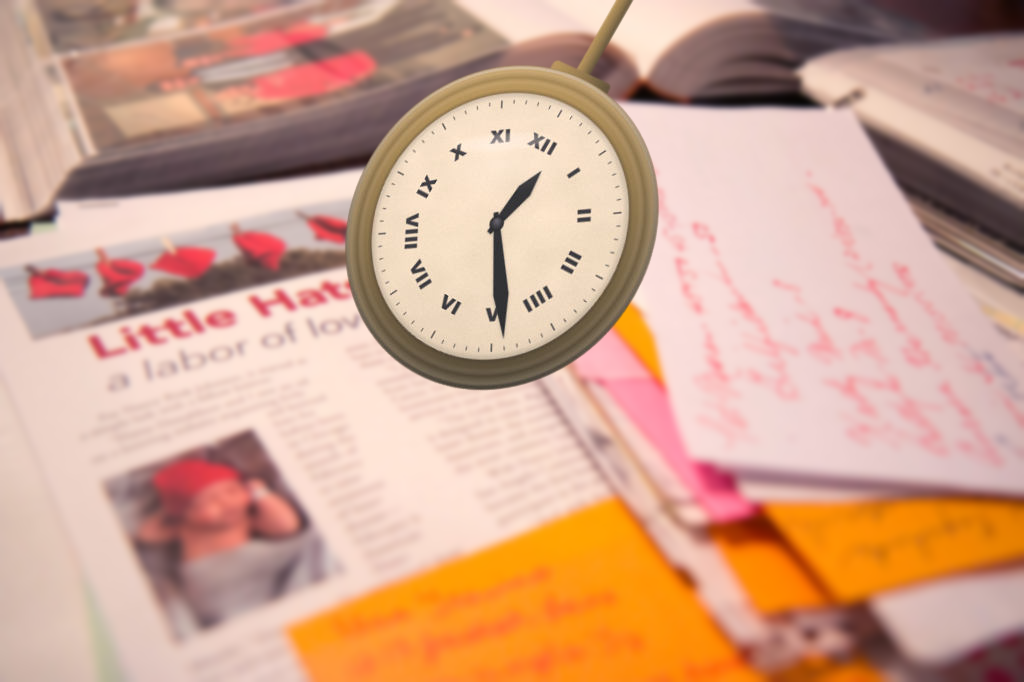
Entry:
12.24
